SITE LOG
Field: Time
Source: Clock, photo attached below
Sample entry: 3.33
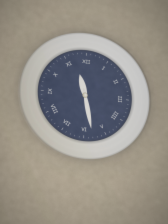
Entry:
11.28
